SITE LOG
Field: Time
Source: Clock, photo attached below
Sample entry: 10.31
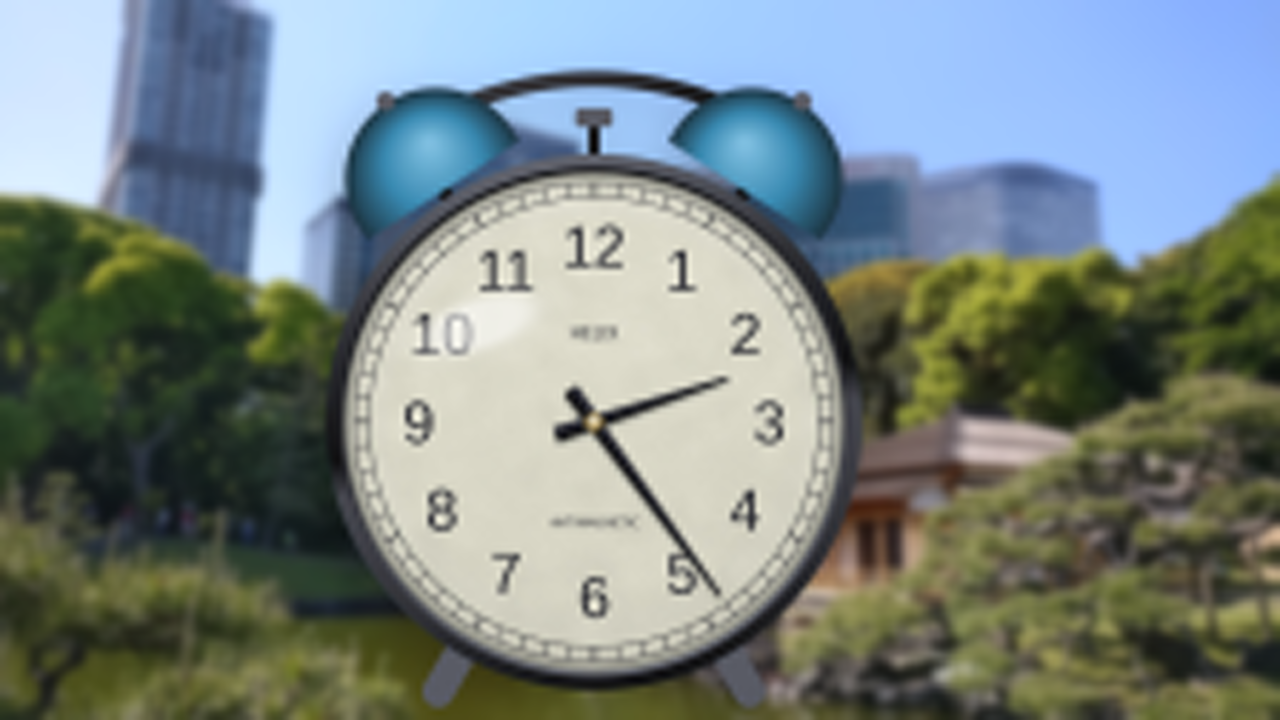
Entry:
2.24
